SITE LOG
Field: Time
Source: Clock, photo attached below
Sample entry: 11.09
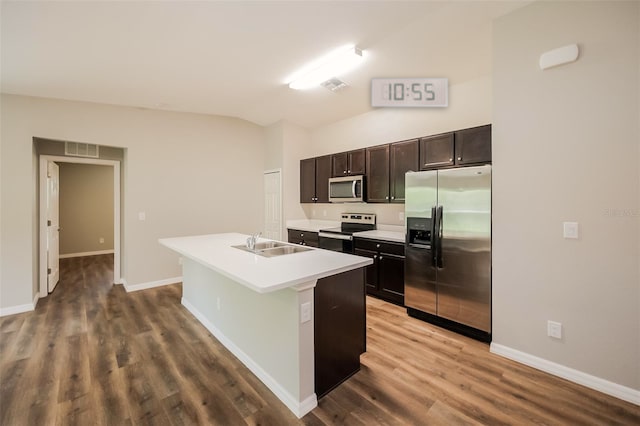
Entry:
10.55
